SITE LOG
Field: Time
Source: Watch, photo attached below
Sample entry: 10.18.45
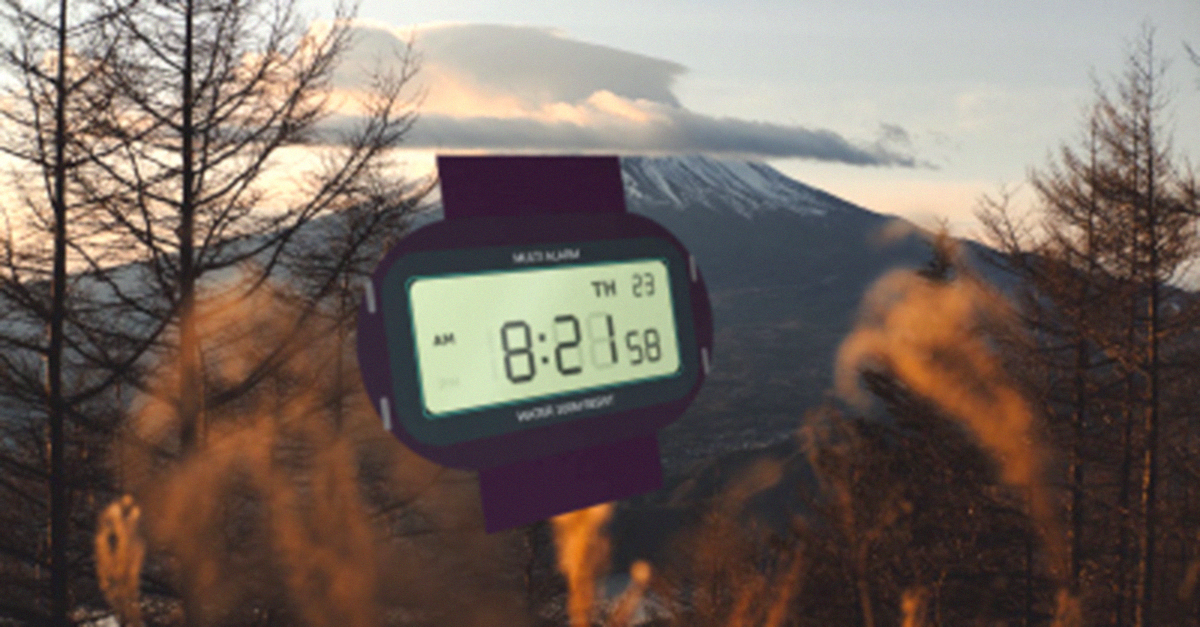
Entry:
8.21.58
